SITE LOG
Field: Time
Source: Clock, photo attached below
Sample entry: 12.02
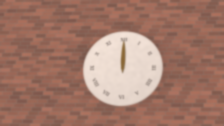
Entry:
12.00
